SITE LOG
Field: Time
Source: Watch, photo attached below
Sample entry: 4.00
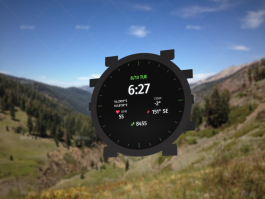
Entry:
6.27
